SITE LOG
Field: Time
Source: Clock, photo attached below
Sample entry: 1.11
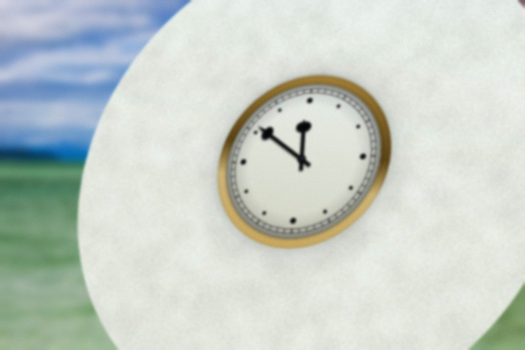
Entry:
11.51
